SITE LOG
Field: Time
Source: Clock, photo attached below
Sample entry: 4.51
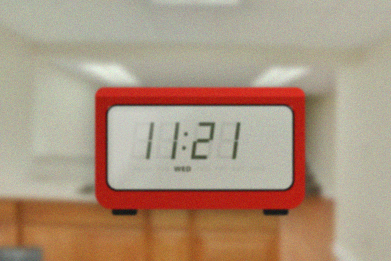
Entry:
11.21
